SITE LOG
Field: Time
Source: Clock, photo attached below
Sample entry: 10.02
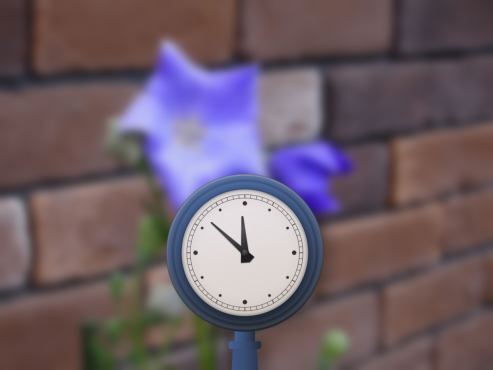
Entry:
11.52
